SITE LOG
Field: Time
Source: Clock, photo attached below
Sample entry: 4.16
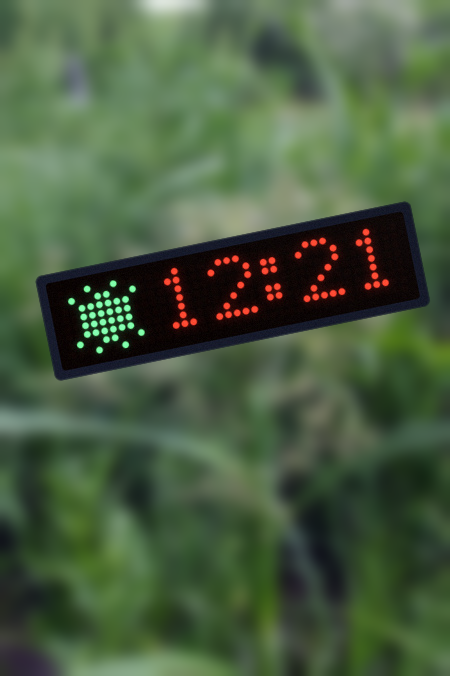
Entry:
12.21
